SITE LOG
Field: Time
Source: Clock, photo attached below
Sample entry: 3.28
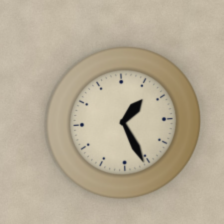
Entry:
1.26
